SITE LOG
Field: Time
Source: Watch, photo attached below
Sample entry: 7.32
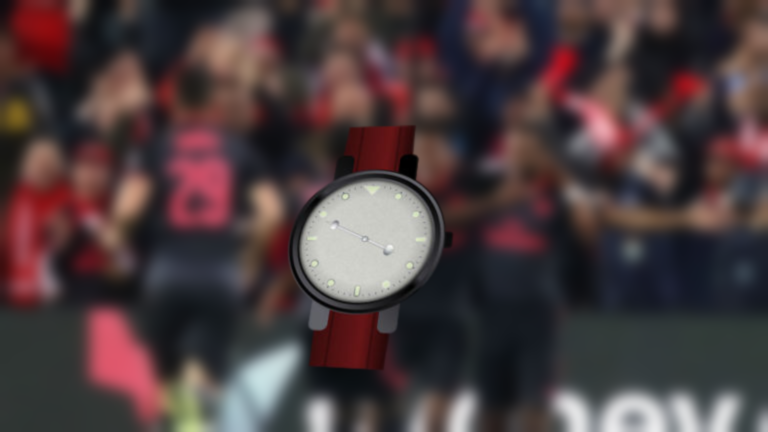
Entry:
3.49
